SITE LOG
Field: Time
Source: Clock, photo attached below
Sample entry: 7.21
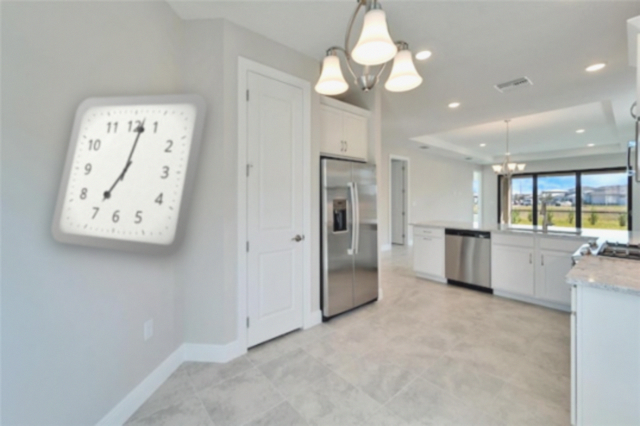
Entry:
7.02
